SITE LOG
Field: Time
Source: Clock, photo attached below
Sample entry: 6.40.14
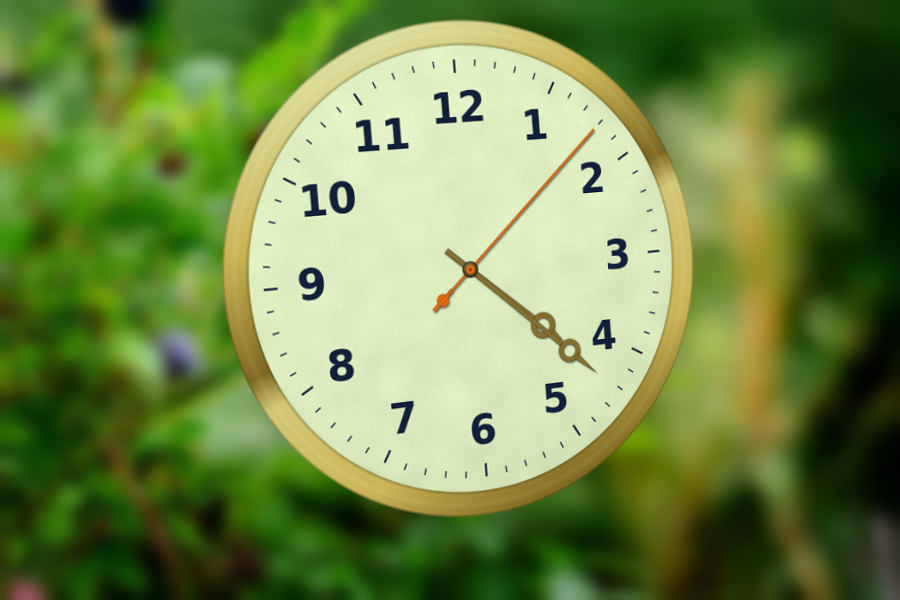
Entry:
4.22.08
